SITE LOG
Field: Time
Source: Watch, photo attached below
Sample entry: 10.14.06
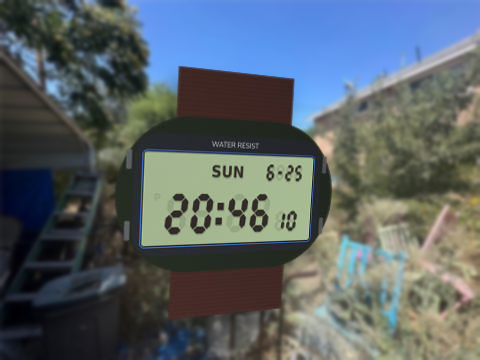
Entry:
20.46.10
